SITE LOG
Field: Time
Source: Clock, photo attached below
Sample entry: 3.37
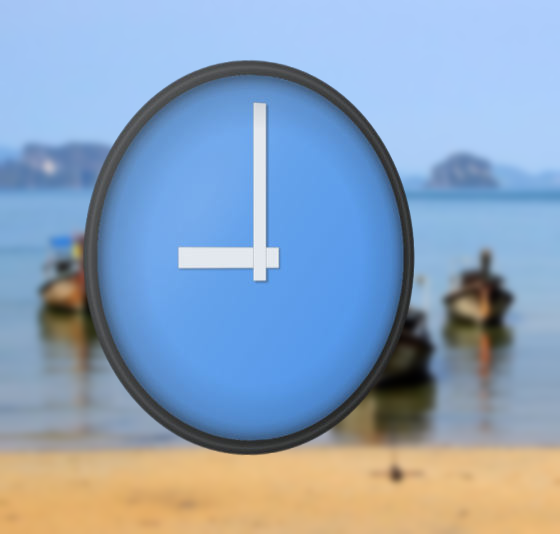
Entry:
9.00
